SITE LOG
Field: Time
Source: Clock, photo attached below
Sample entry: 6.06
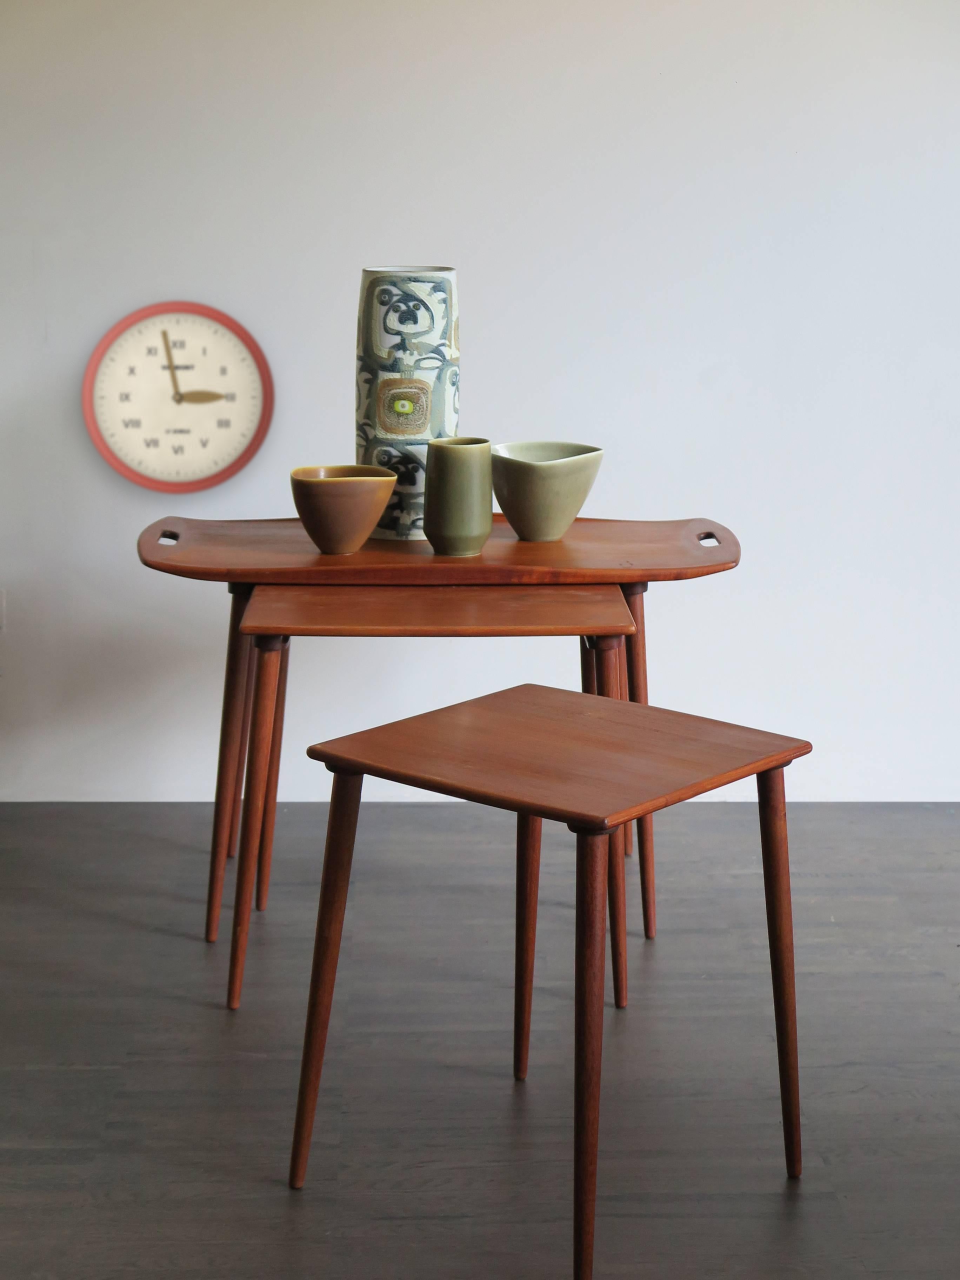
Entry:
2.58
